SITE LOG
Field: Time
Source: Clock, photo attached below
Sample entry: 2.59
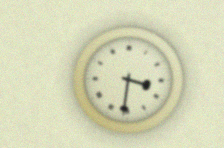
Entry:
3.31
